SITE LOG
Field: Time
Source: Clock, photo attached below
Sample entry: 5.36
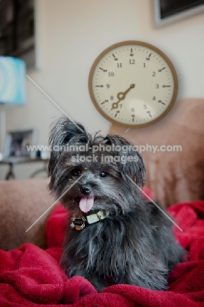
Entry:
7.37
